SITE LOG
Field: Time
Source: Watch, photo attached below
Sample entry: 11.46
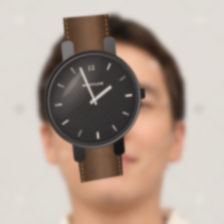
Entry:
1.57
